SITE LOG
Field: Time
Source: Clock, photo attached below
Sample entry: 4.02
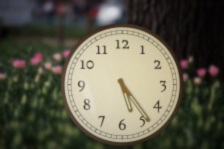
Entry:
5.24
